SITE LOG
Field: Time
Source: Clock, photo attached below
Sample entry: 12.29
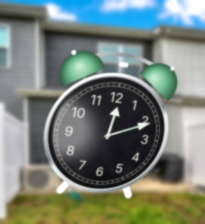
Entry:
12.11
